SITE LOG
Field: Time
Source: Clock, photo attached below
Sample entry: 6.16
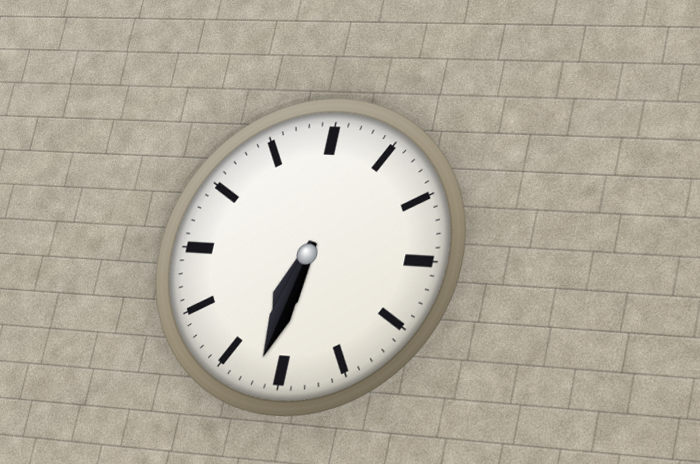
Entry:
6.32
